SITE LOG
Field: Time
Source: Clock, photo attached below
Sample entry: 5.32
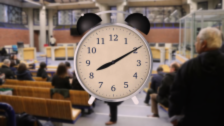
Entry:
8.10
